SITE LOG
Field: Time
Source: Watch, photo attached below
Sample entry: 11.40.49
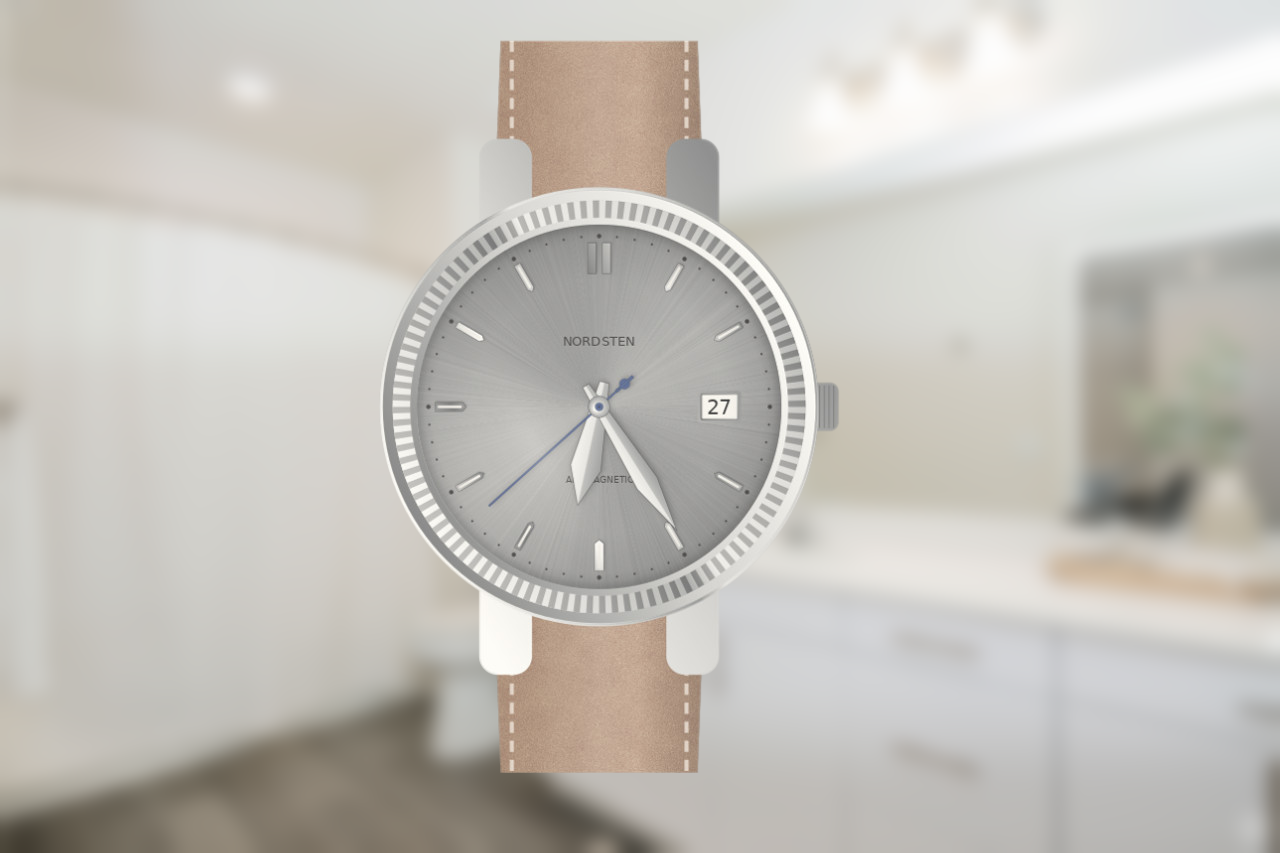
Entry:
6.24.38
